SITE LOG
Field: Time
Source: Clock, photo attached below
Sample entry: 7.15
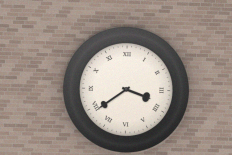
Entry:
3.39
